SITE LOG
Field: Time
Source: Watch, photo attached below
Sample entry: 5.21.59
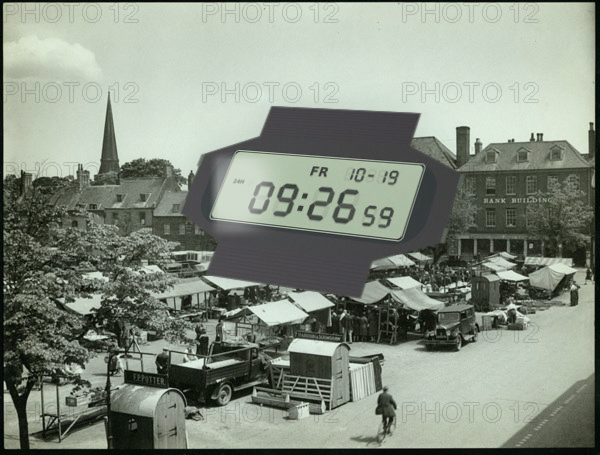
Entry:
9.26.59
